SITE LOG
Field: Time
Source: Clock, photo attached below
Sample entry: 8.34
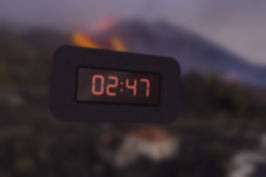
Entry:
2.47
